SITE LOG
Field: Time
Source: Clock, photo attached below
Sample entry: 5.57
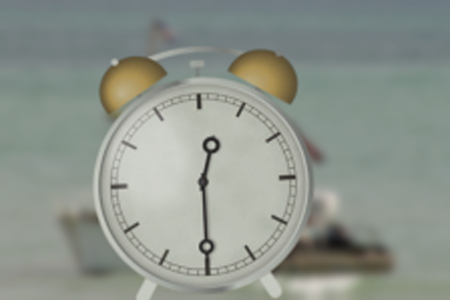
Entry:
12.30
